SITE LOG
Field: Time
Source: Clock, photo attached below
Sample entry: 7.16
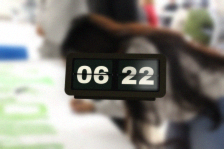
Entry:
6.22
